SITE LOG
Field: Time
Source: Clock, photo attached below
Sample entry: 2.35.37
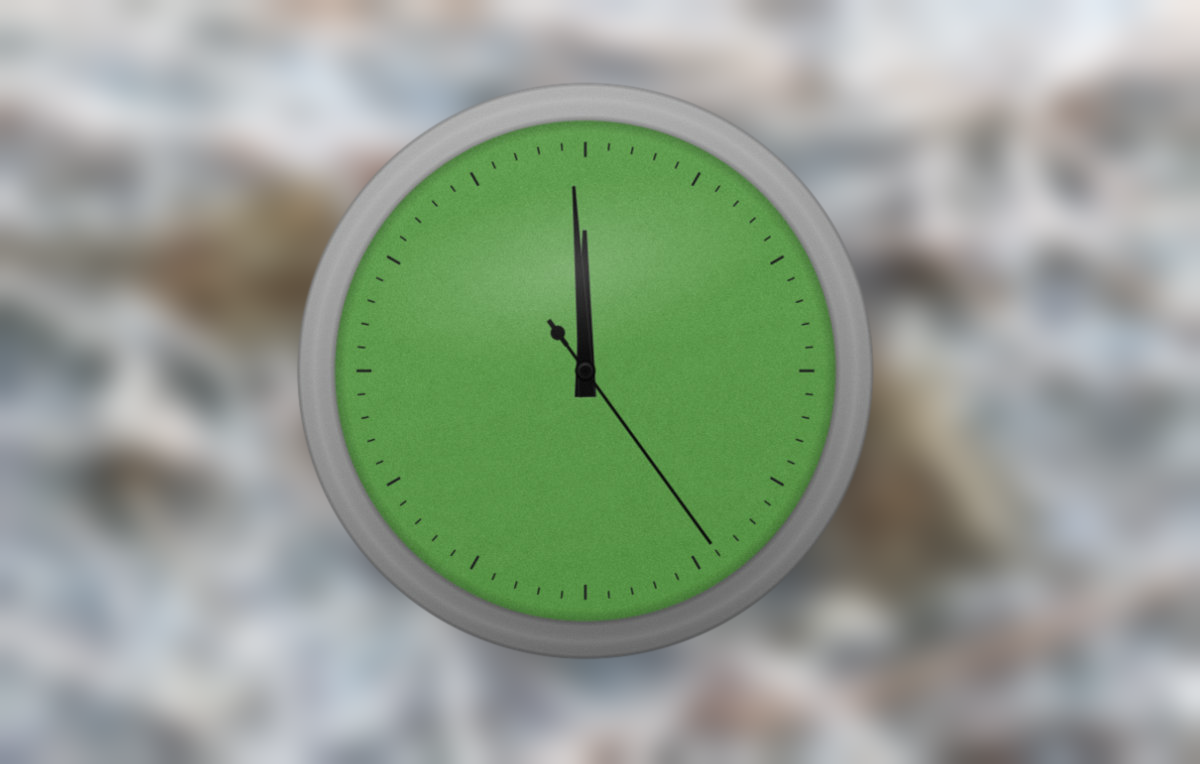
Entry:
11.59.24
